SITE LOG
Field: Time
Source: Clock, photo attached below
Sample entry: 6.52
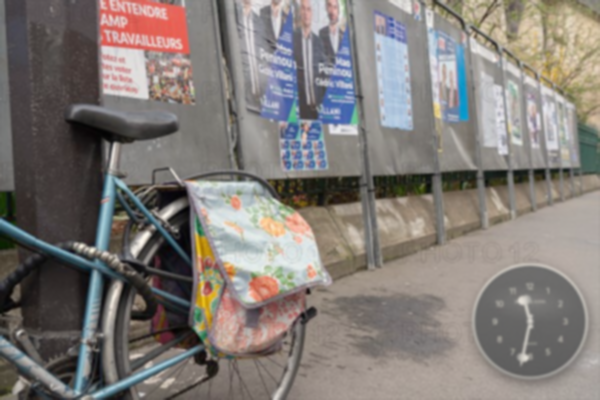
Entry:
11.32
